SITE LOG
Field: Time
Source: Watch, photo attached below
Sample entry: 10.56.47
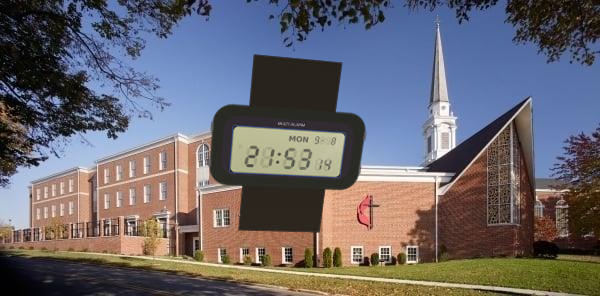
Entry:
21.53.14
